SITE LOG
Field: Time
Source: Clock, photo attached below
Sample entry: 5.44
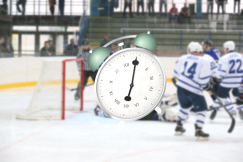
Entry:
7.04
